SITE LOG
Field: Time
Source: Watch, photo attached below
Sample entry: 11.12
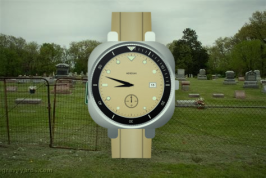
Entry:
8.48
